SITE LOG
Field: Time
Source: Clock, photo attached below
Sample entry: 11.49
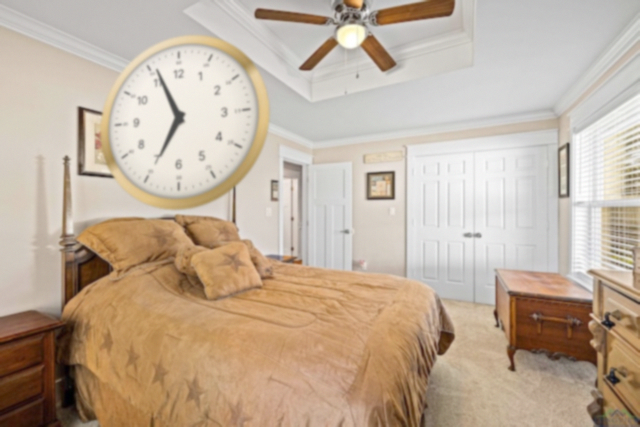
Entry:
6.56
